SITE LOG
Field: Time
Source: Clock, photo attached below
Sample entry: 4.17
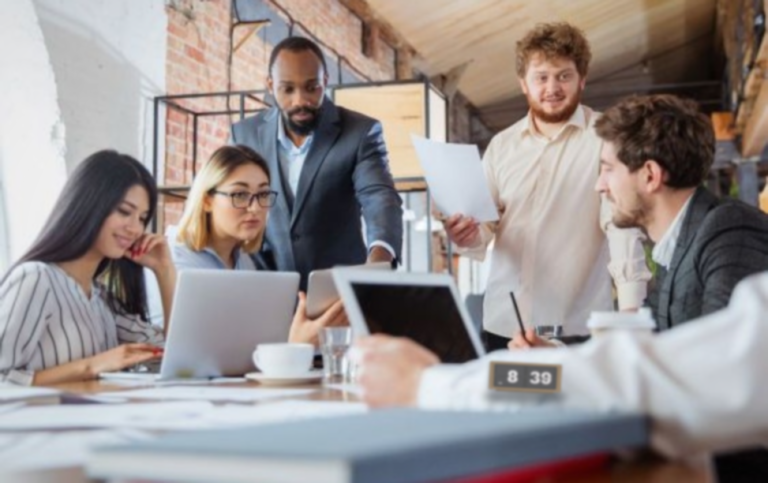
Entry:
8.39
